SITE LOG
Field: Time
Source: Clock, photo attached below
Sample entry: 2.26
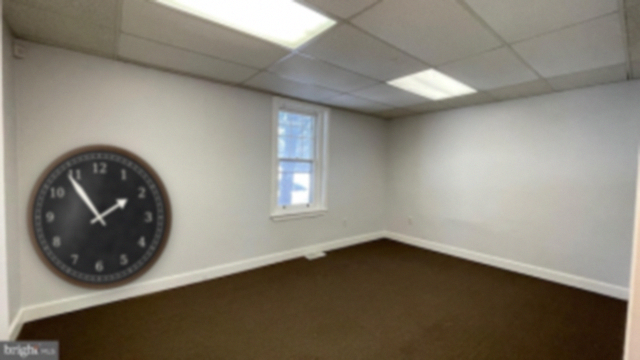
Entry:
1.54
